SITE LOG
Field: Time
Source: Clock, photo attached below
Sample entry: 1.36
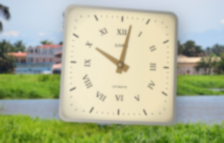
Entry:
10.02
